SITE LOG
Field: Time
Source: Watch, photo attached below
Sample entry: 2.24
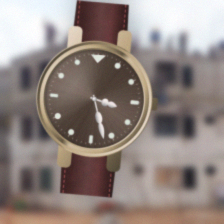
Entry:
3.27
